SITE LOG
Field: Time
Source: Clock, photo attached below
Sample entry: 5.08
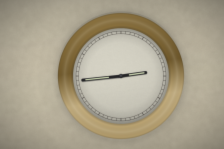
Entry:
2.44
